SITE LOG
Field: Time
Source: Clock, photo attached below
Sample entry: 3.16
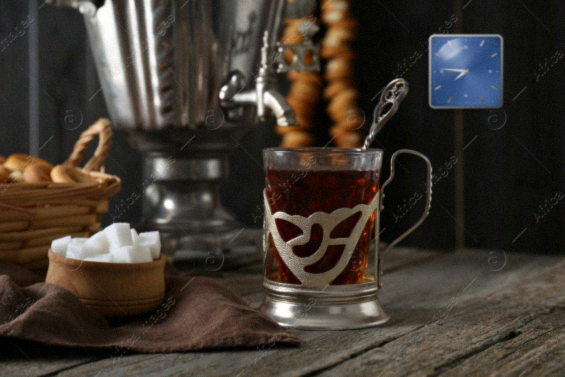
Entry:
7.46
